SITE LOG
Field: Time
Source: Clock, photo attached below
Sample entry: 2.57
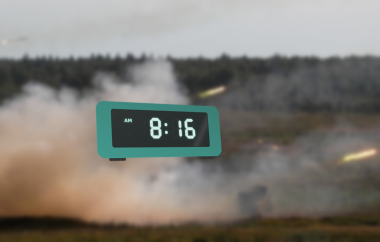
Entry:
8.16
